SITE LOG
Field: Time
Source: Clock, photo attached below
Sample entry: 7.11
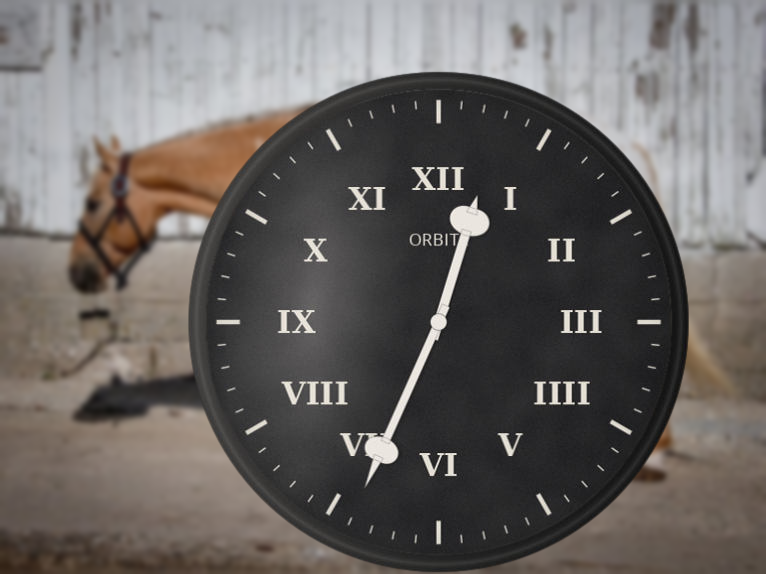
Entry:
12.34
